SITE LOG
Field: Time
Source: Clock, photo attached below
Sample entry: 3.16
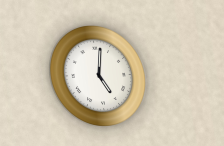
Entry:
5.02
